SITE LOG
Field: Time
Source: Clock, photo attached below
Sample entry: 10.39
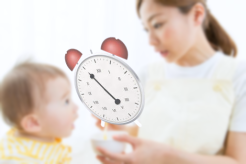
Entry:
4.55
